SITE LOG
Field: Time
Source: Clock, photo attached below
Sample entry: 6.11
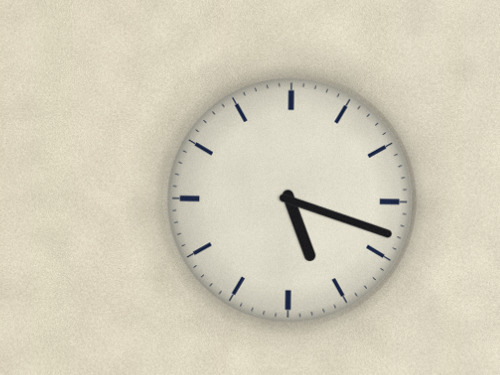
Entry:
5.18
